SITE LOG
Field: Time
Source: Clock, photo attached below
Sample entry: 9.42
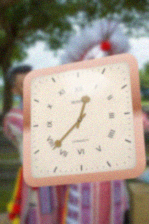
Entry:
12.38
